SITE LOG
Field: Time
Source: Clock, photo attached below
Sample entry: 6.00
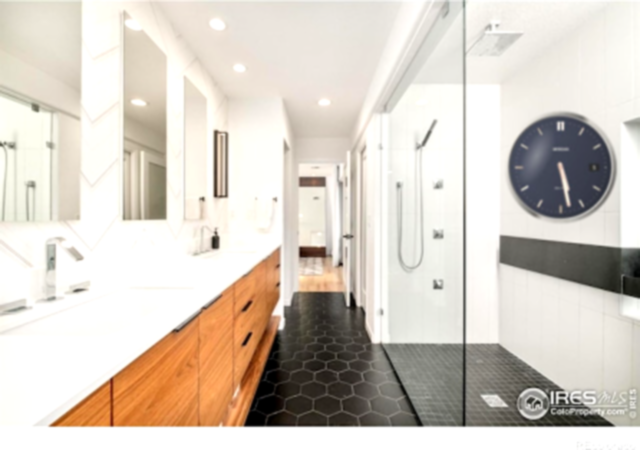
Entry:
5.28
